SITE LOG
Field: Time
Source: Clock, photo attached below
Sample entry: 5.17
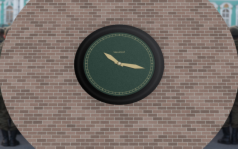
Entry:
10.17
